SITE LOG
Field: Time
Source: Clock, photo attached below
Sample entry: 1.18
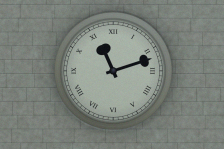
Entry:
11.12
